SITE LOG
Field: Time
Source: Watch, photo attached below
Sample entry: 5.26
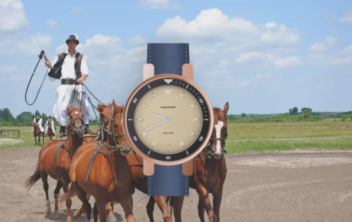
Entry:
9.41
